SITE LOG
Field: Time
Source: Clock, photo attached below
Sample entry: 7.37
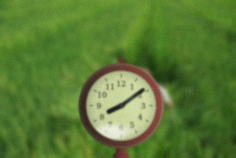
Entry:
8.09
